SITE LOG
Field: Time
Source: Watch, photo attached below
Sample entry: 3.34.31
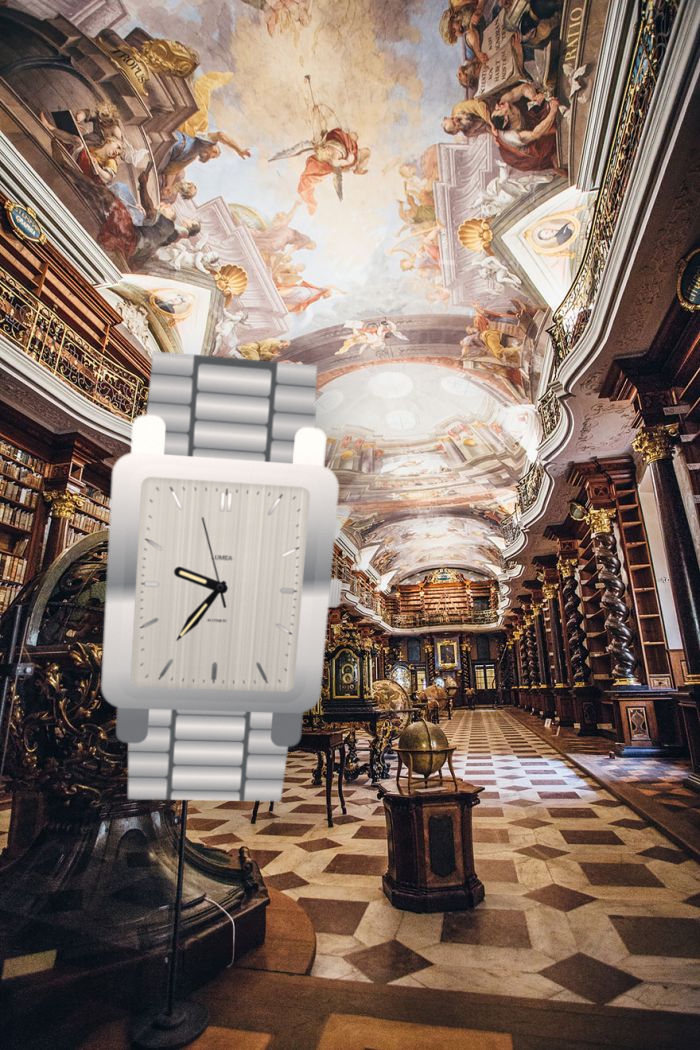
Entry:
9.35.57
